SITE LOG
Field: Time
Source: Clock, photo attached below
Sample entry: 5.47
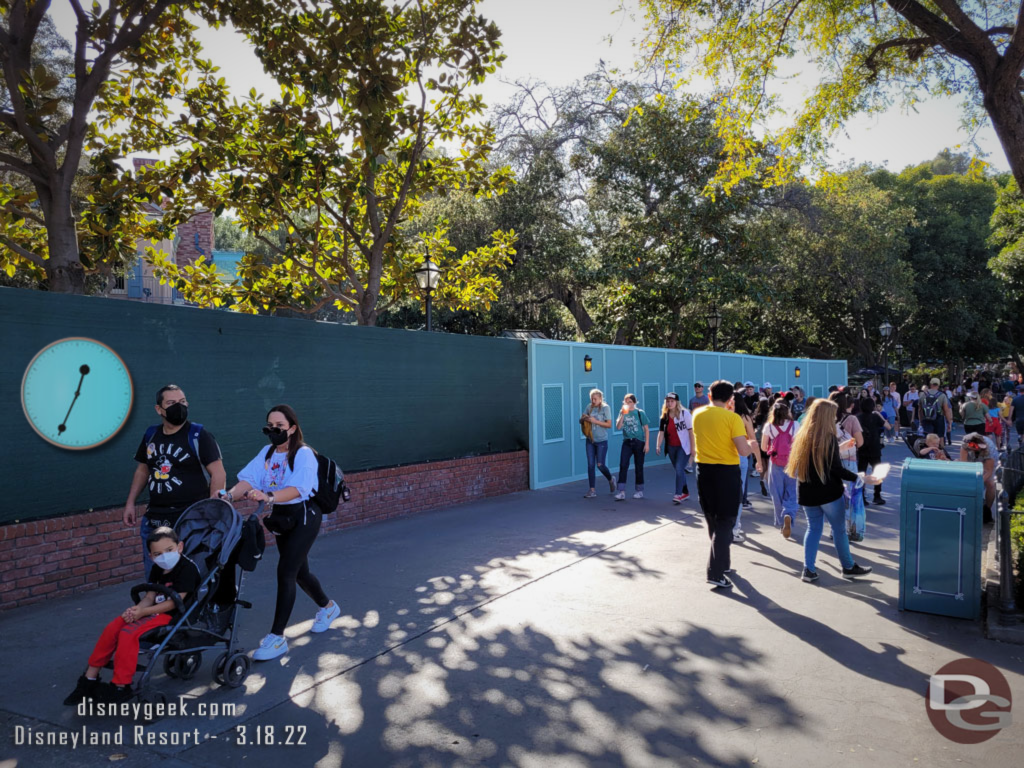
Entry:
12.34
